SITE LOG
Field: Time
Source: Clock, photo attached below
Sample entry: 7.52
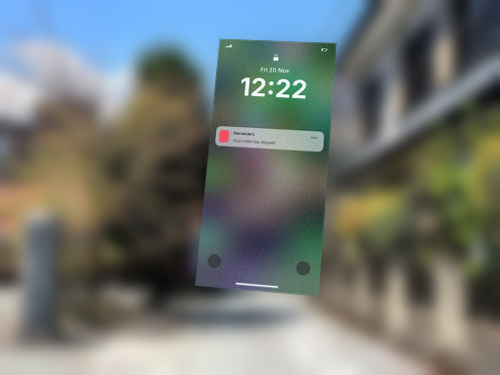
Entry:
12.22
